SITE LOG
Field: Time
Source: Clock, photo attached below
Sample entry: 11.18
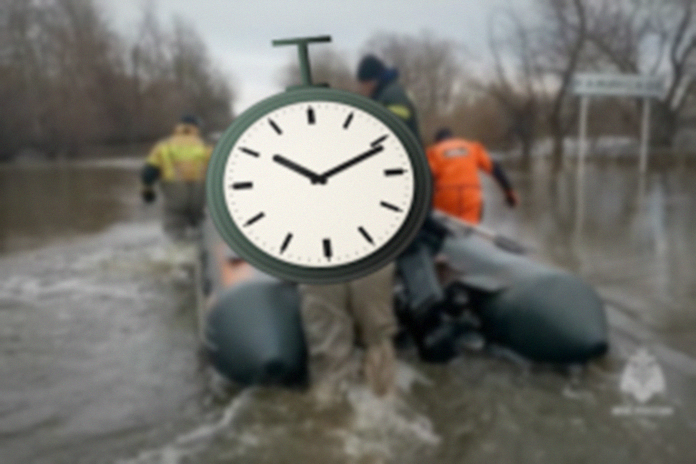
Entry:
10.11
